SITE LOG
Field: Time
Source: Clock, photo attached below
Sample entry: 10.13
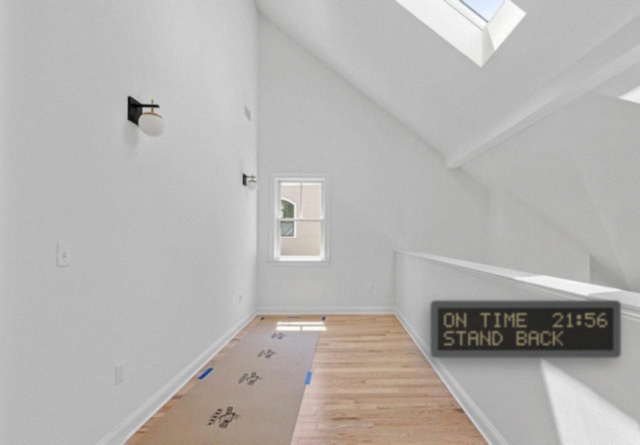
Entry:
21.56
